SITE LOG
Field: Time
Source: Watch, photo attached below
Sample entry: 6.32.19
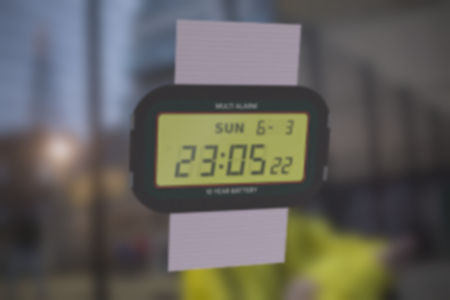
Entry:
23.05.22
